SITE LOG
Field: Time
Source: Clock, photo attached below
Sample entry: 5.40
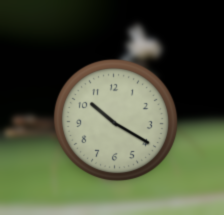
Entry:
10.20
